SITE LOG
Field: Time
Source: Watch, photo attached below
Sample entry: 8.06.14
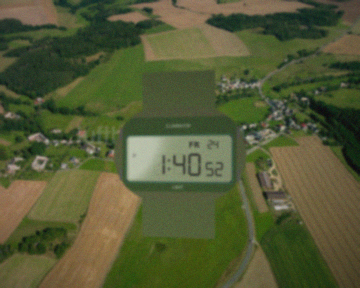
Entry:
1.40.52
